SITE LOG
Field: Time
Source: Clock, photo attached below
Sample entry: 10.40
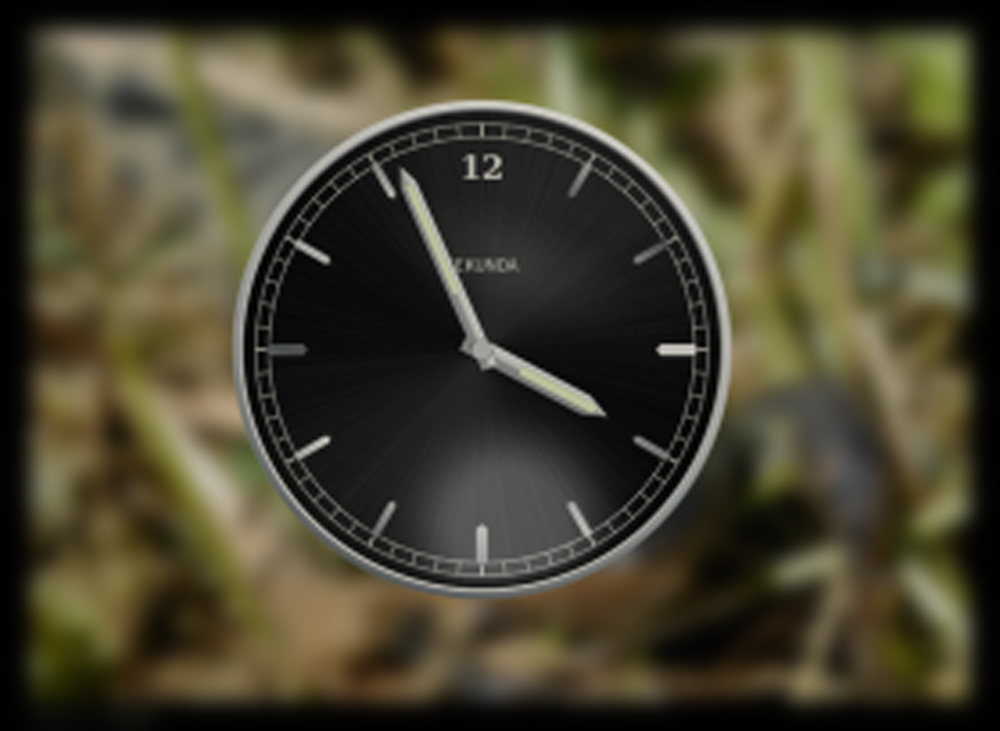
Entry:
3.56
